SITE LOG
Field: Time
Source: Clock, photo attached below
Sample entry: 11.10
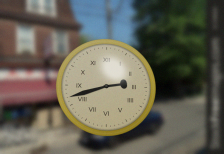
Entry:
2.42
